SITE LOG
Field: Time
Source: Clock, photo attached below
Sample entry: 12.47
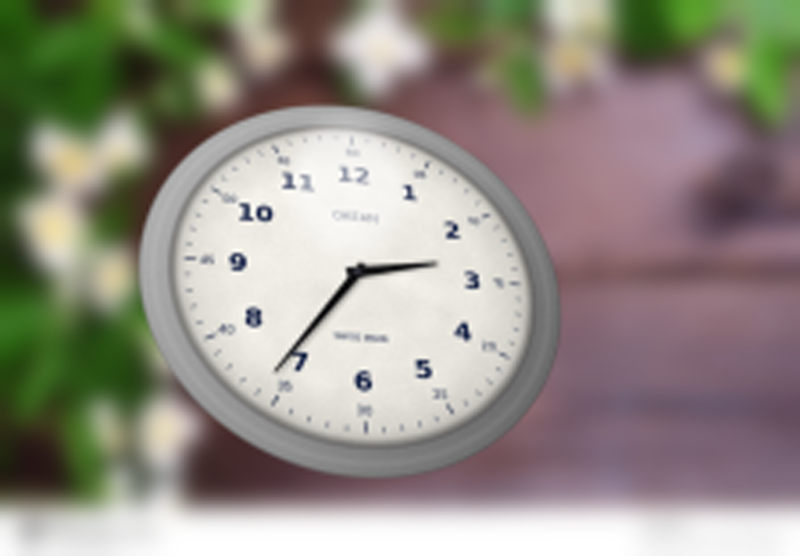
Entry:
2.36
